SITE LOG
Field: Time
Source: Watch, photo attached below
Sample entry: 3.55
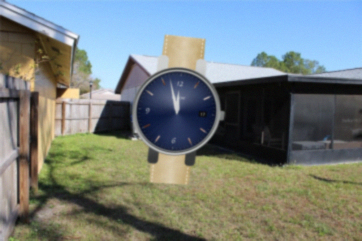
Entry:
11.57
